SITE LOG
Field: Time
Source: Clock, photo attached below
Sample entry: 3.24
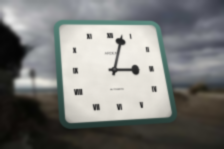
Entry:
3.03
